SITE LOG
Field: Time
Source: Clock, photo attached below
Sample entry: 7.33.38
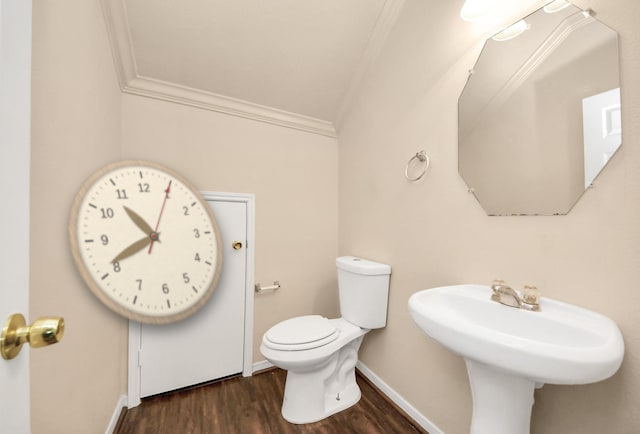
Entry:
10.41.05
